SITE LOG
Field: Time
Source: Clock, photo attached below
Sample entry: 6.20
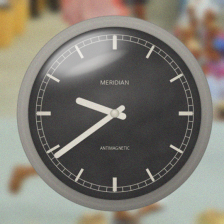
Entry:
9.39
